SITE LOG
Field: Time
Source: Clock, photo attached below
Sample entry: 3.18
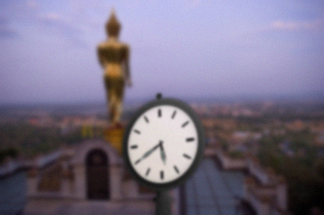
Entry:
5.40
